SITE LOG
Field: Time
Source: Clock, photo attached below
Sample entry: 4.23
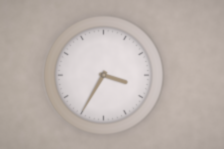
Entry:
3.35
